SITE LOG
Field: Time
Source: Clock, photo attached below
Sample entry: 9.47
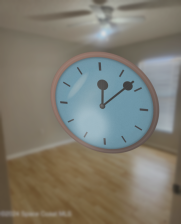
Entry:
12.08
